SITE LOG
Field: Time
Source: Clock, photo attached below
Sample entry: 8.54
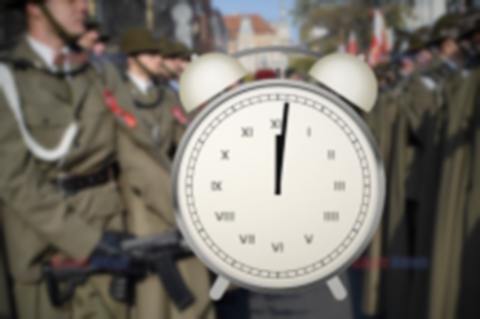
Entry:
12.01
